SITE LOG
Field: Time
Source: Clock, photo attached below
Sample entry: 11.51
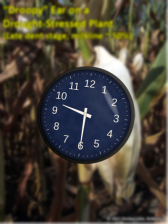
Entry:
9.30
